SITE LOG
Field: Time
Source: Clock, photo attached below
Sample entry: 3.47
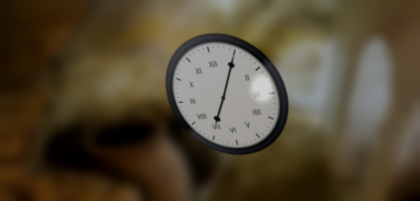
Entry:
7.05
